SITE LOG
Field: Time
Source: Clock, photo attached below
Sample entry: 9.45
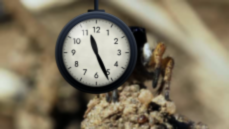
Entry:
11.26
